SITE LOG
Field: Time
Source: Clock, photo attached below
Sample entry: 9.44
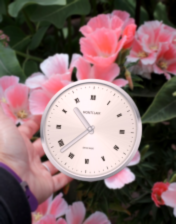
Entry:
10.38
